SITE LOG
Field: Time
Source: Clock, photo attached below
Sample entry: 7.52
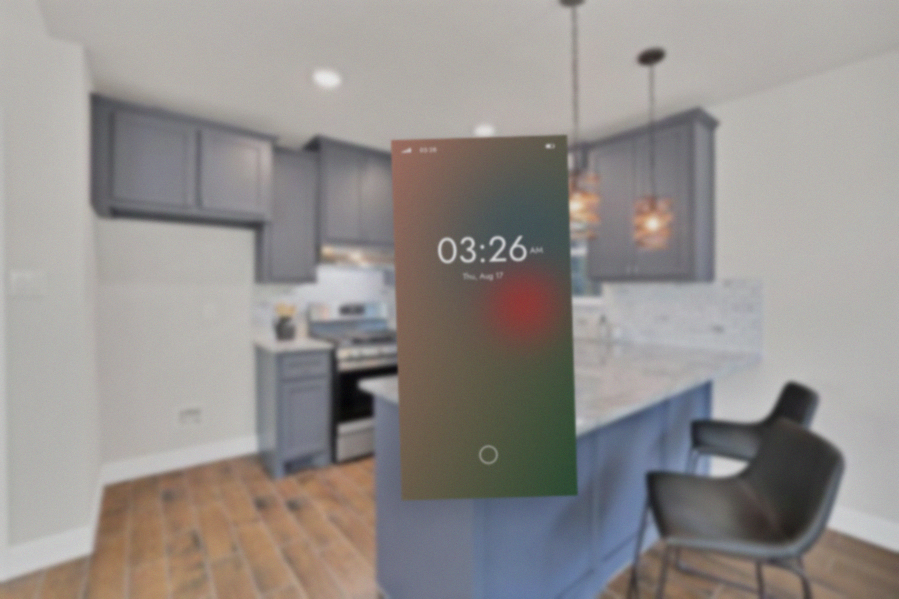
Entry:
3.26
